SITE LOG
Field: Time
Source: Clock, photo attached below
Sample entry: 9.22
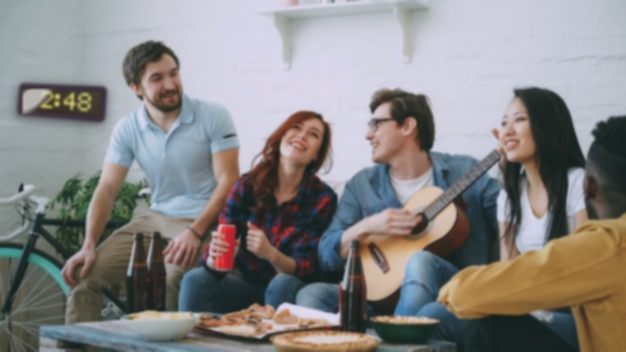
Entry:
2.48
